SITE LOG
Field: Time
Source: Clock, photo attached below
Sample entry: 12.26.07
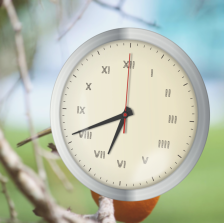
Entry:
6.41.00
